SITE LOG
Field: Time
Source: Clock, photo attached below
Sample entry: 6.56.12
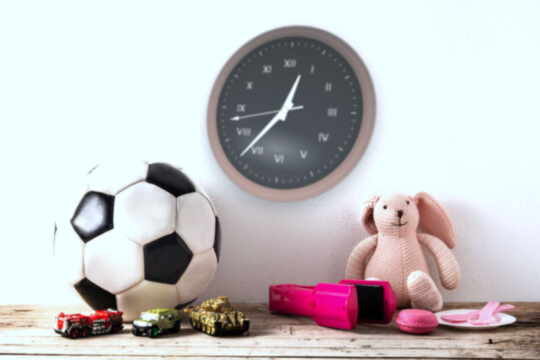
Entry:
12.36.43
